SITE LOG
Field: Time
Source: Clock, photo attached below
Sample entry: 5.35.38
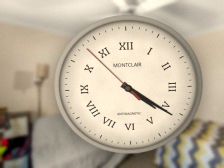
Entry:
4.20.53
